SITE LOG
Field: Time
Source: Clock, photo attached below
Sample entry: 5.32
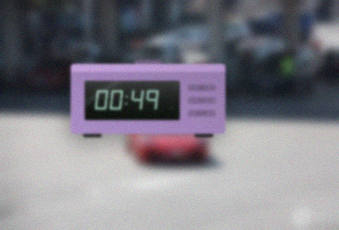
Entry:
0.49
